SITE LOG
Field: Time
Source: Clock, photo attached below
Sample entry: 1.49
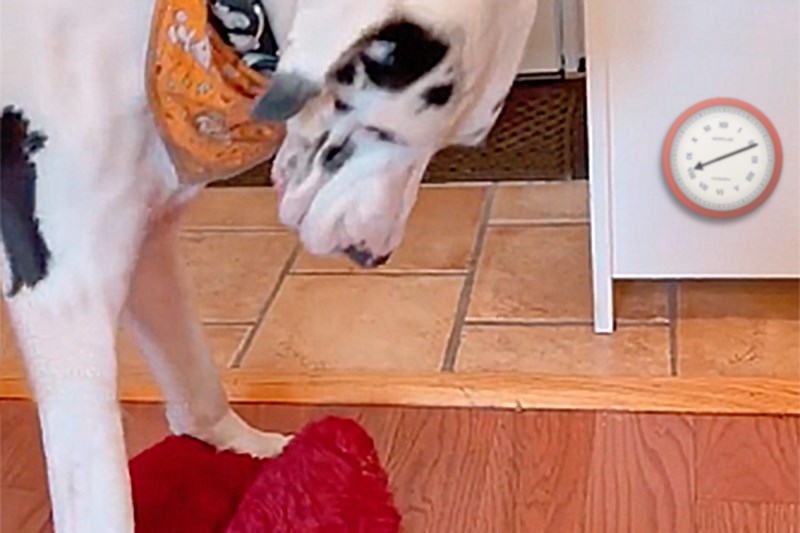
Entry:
8.11
